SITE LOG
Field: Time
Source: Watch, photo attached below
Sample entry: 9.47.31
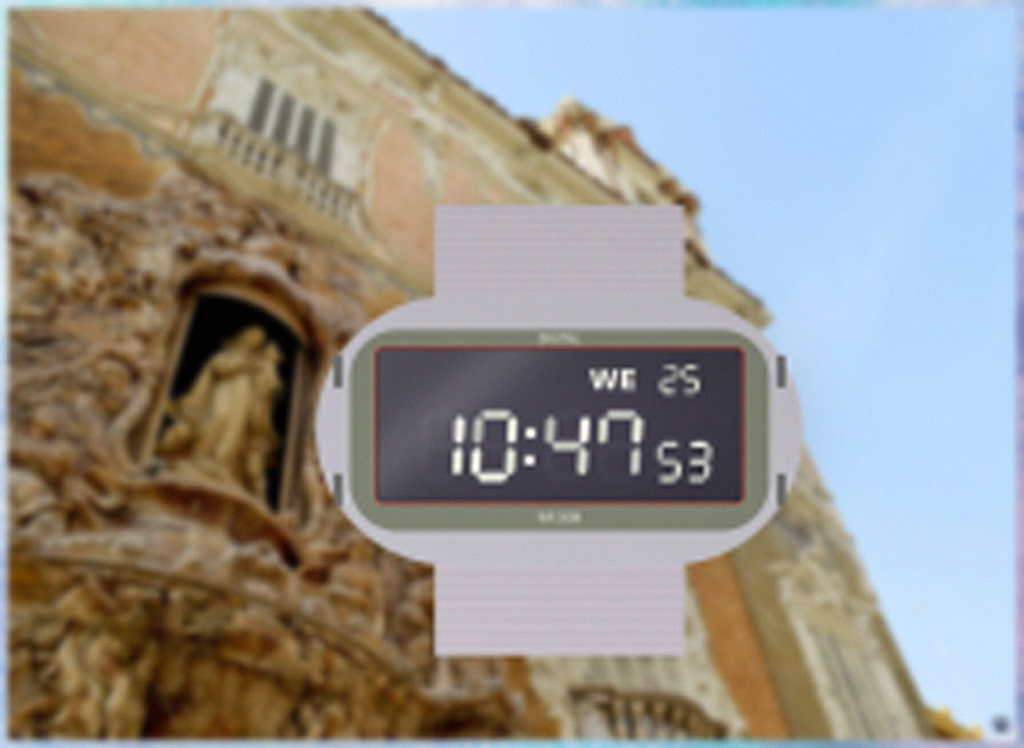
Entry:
10.47.53
